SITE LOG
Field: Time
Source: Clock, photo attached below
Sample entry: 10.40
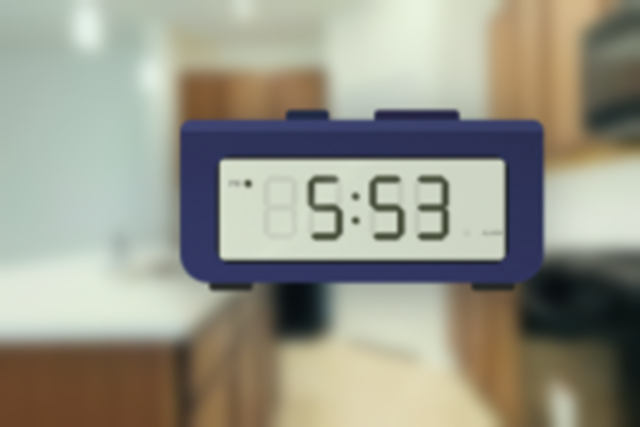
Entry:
5.53
